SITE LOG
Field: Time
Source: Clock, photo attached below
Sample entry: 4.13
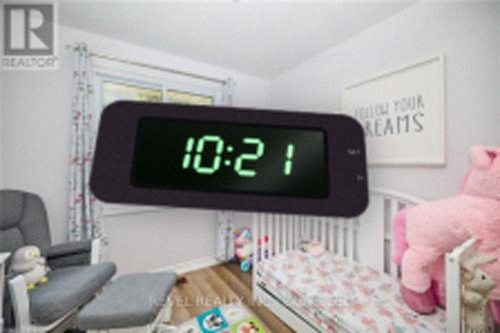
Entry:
10.21
